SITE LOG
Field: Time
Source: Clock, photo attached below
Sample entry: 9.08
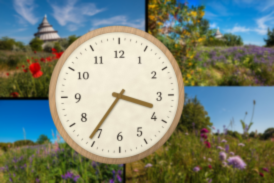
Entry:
3.36
